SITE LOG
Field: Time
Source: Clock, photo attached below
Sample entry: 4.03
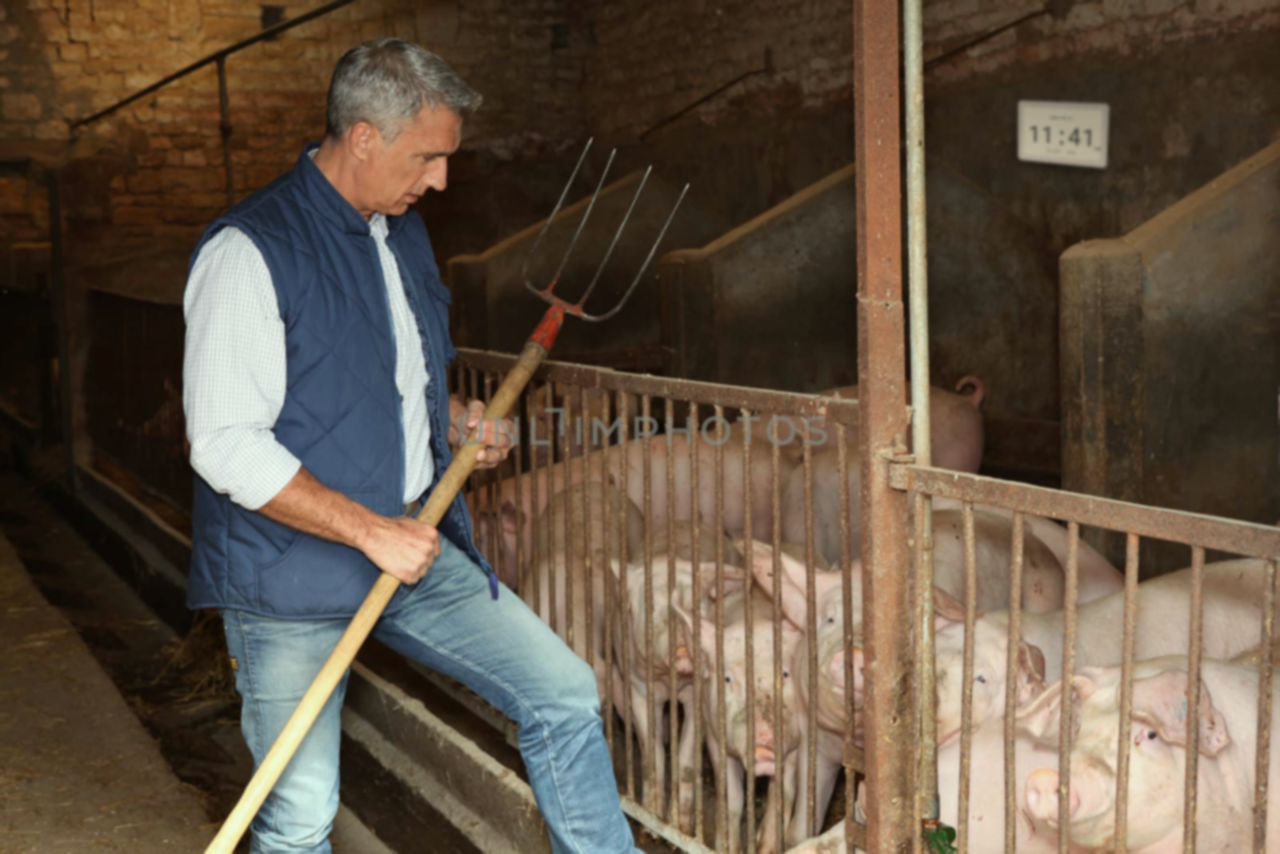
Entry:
11.41
